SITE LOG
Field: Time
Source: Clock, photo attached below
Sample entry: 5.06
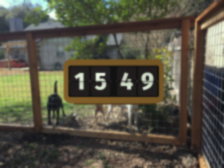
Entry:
15.49
